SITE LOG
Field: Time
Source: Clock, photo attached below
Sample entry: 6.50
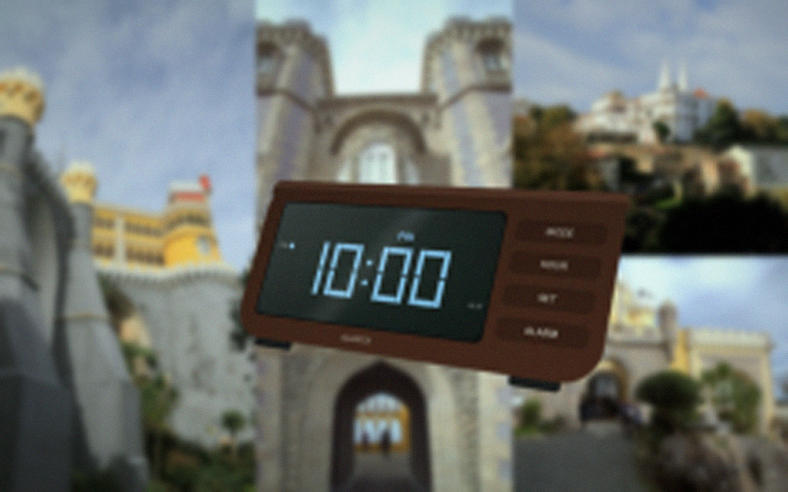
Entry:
10.00
